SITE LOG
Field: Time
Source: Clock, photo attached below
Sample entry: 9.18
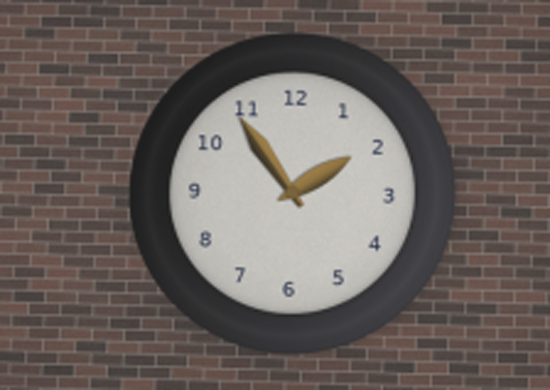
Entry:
1.54
